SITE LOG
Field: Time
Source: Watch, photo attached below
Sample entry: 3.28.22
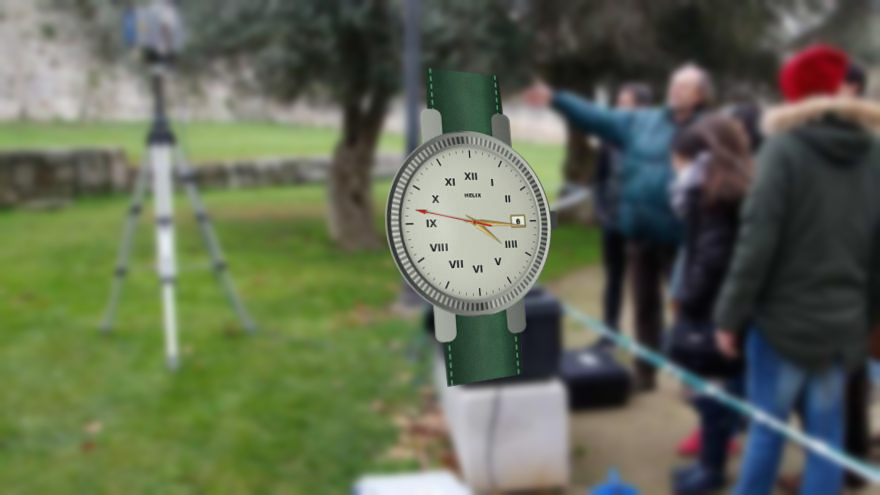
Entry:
4.15.47
